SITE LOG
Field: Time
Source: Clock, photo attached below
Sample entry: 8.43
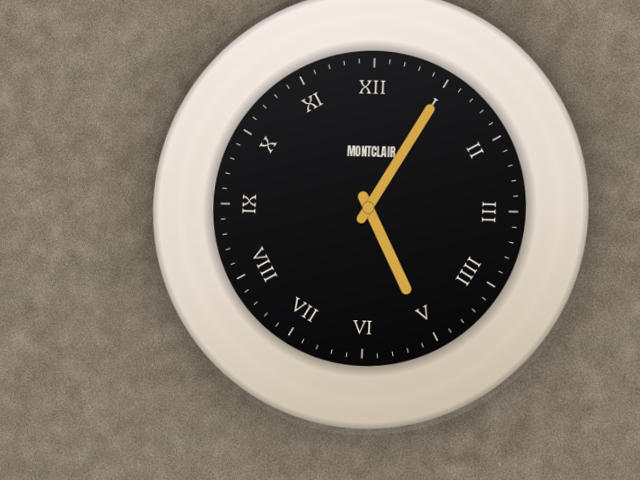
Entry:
5.05
